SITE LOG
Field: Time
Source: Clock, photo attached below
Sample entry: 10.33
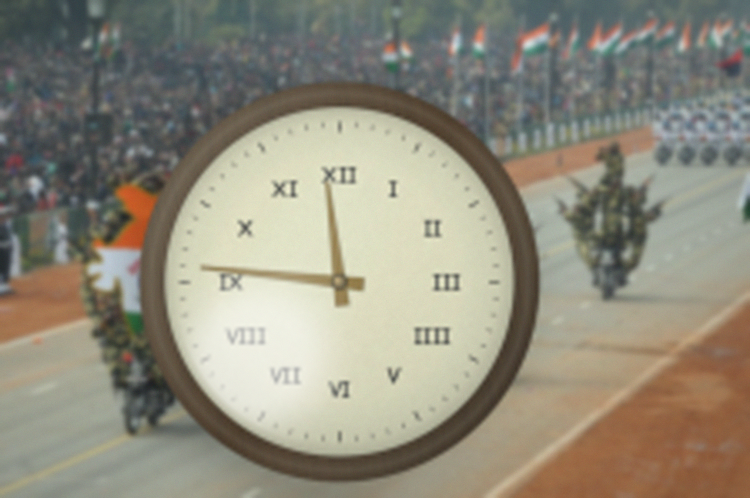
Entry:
11.46
